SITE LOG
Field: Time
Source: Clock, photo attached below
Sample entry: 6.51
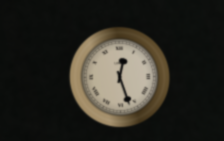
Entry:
12.27
